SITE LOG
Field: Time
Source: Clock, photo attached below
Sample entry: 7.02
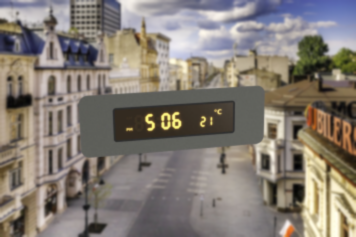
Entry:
5.06
